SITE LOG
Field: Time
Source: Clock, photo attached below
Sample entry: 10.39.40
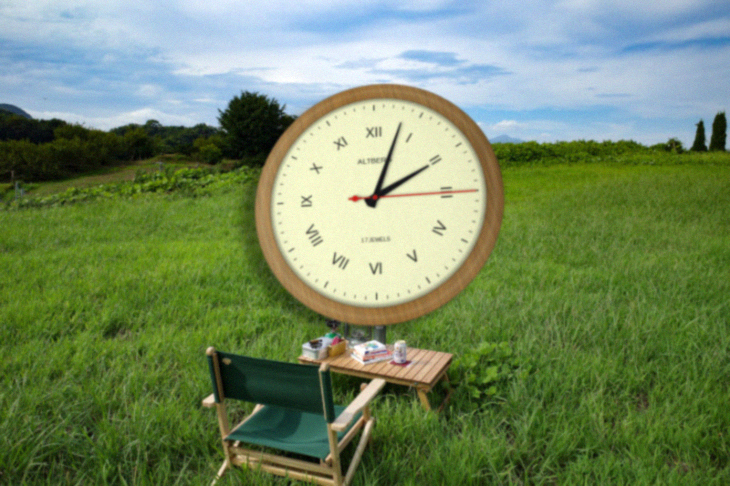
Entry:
2.03.15
